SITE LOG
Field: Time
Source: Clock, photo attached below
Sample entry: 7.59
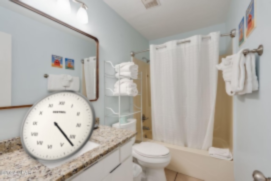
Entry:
4.22
